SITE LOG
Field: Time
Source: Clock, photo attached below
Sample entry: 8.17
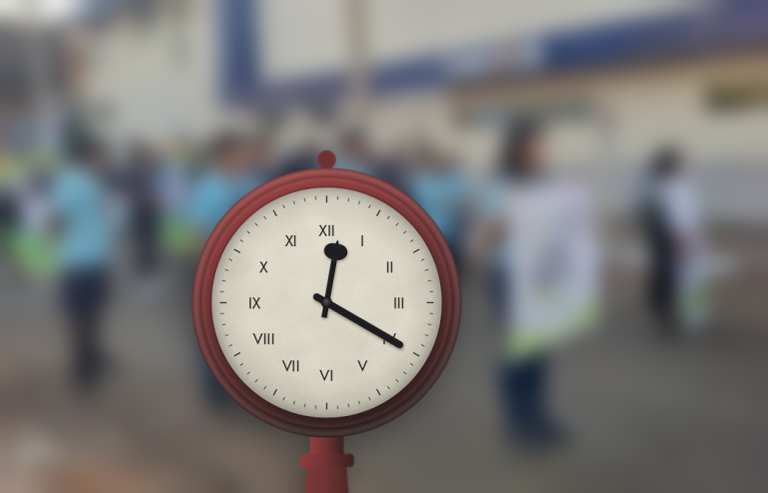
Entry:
12.20
